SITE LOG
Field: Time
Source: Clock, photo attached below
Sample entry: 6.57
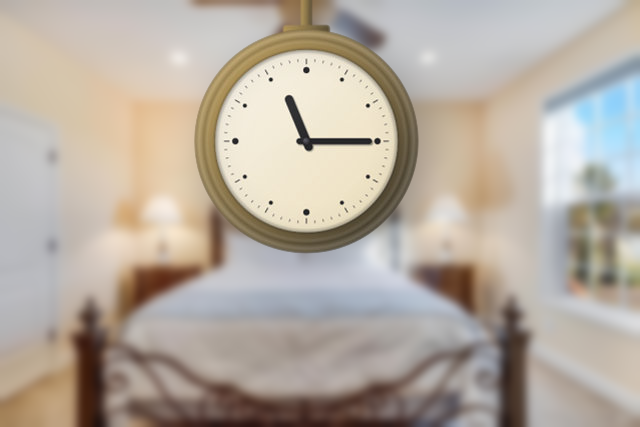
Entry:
11.15
